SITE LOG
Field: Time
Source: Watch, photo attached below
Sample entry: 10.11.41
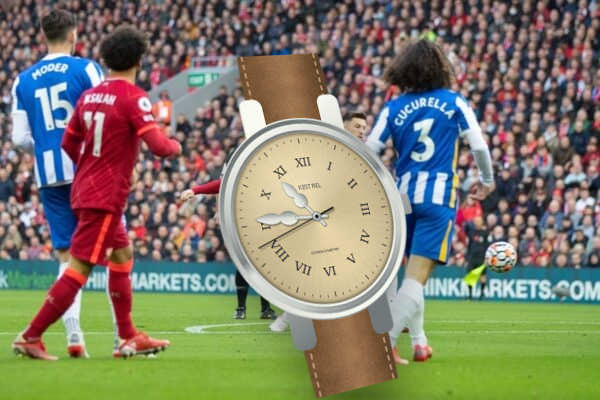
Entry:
10.45.42
